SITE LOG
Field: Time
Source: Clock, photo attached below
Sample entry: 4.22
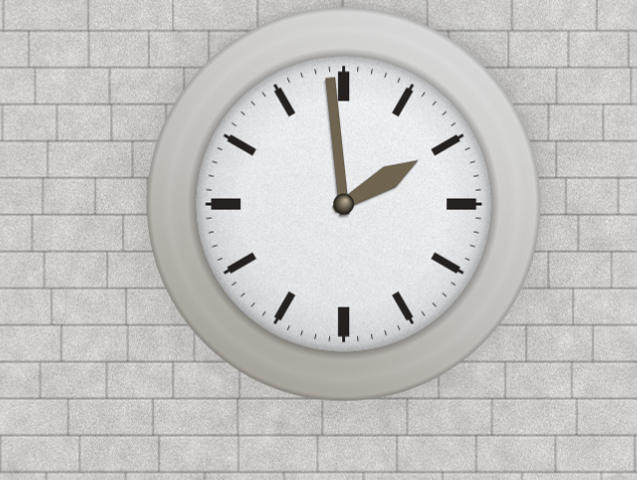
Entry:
1.59
